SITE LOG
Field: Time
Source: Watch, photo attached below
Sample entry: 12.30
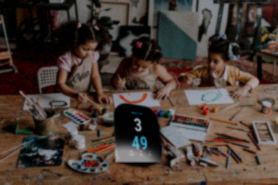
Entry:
3.49
